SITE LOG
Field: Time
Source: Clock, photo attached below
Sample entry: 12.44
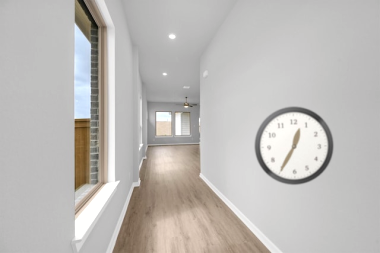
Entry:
12.35
